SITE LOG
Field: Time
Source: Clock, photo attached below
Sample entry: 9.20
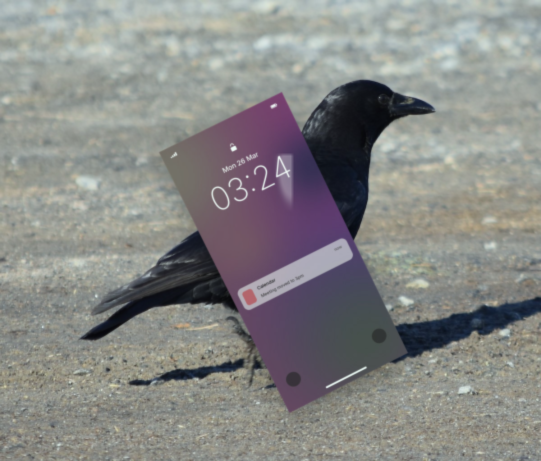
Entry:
3.24
